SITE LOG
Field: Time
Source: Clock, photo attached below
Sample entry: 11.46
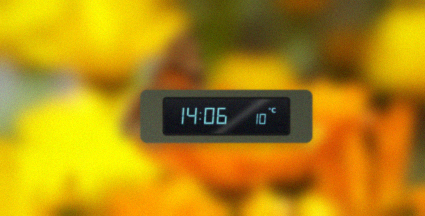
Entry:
14.06
